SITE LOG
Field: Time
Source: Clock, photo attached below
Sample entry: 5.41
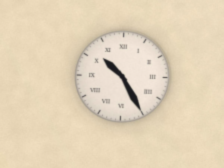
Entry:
10.25
